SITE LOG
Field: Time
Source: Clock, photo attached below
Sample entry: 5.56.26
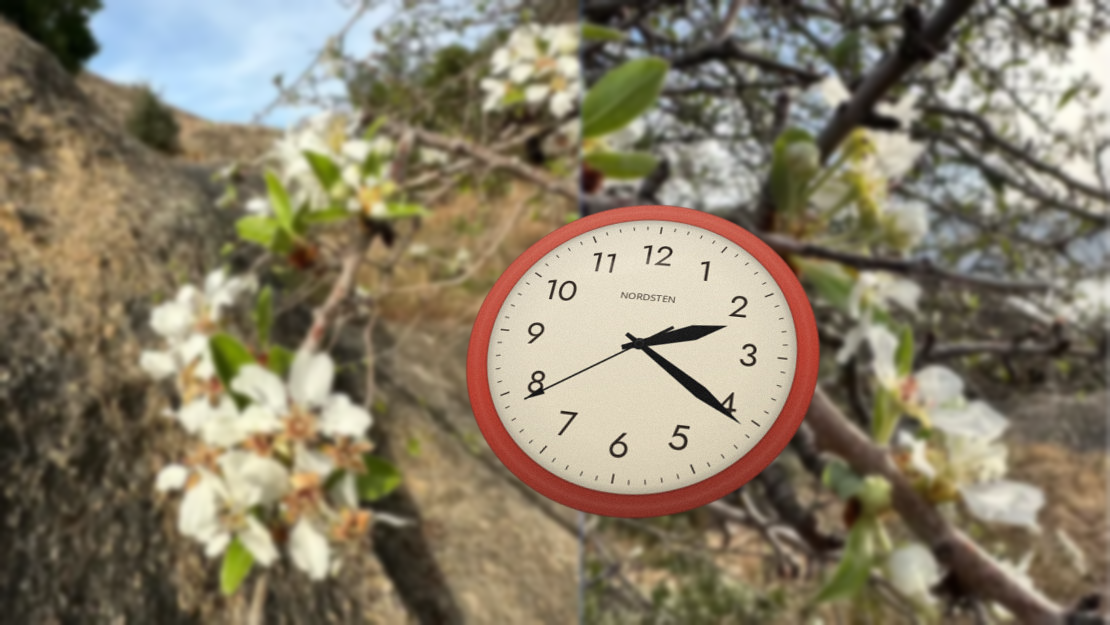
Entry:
2.20.39
